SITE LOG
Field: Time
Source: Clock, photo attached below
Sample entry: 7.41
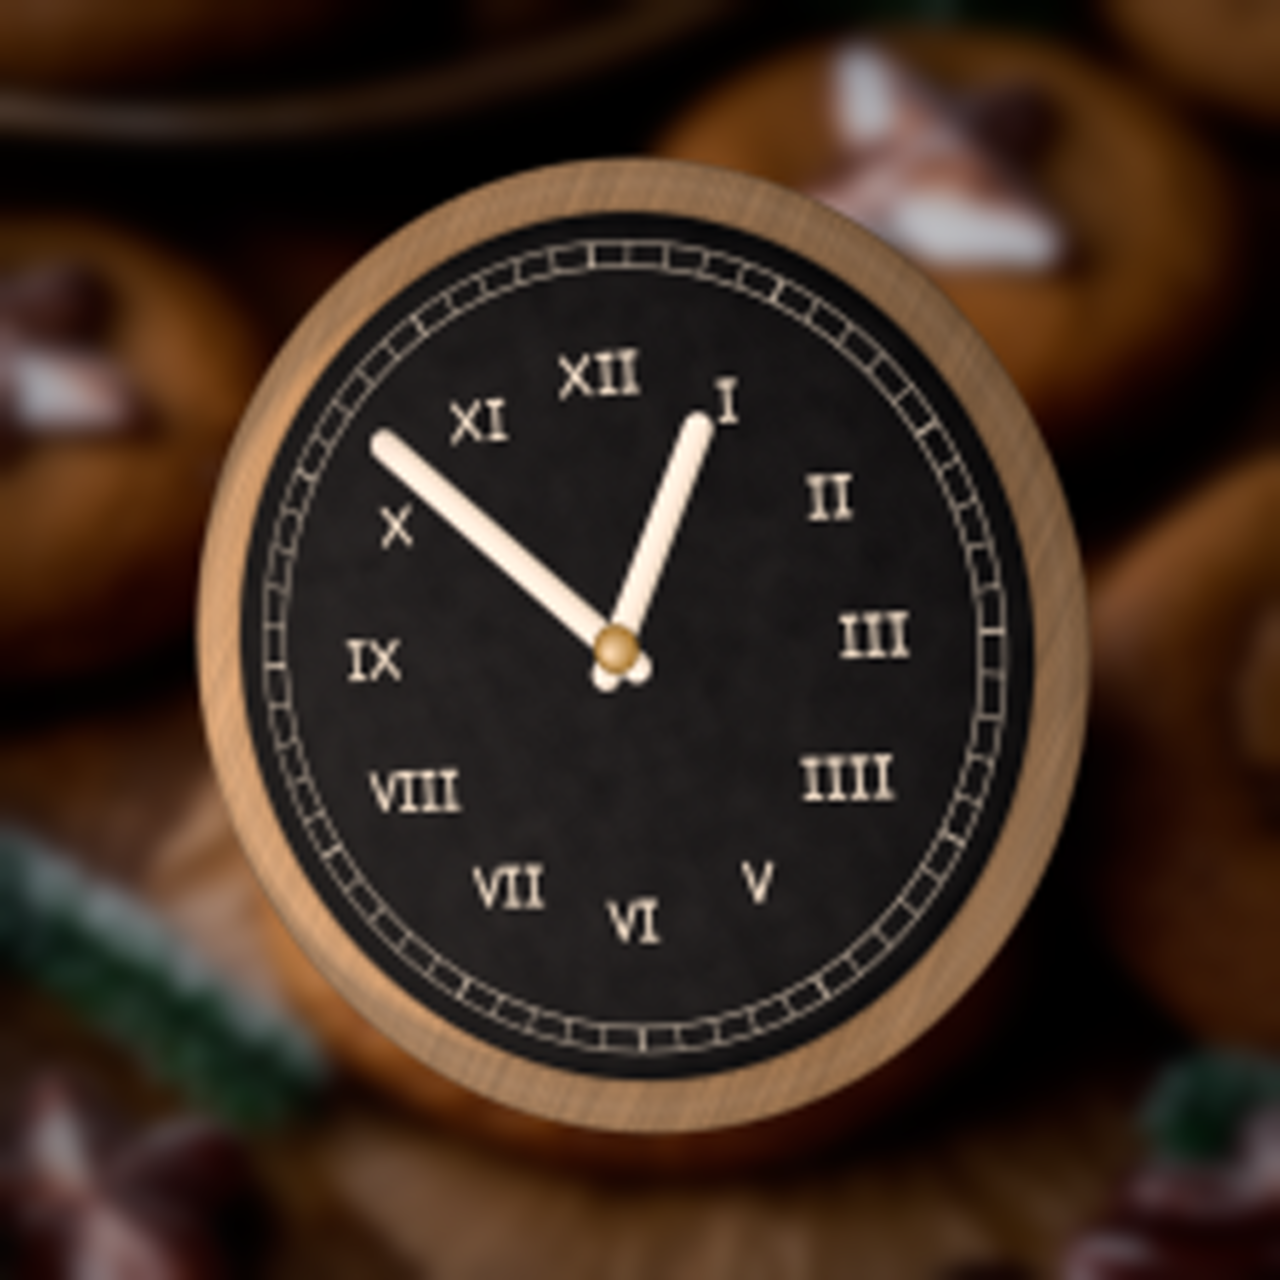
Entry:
12.52
